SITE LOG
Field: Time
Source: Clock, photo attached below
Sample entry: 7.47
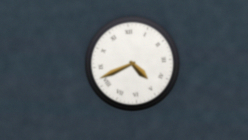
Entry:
4.42
